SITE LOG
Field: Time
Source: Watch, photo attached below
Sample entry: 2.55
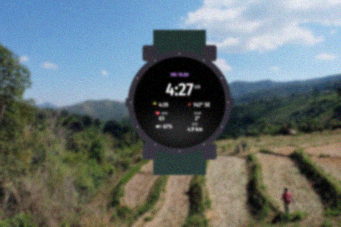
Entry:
4.27
